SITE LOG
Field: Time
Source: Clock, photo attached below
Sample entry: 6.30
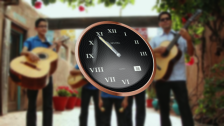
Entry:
10.54
